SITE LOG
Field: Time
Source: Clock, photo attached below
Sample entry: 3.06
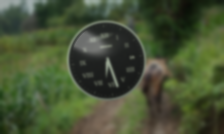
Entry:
6.28
